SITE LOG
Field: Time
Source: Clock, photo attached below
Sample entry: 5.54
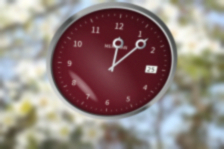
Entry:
12.07
